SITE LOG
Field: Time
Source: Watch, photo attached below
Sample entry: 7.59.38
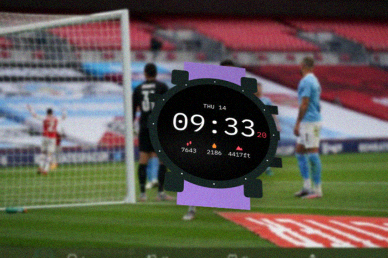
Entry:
9.33.20
